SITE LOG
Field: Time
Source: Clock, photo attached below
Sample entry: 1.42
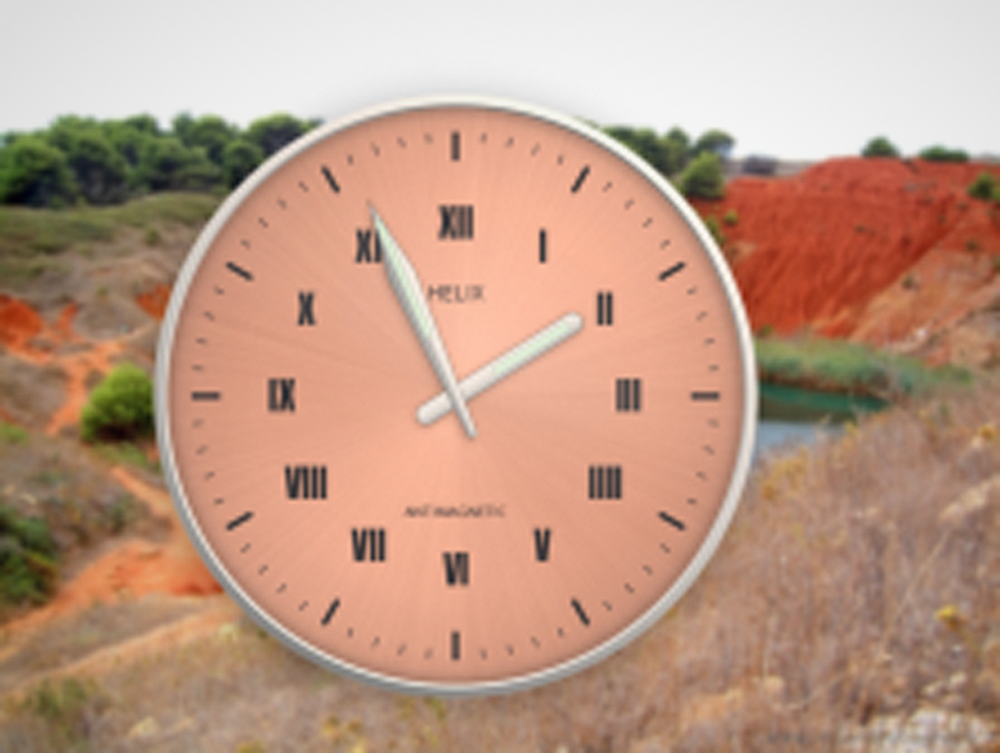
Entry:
1.56
